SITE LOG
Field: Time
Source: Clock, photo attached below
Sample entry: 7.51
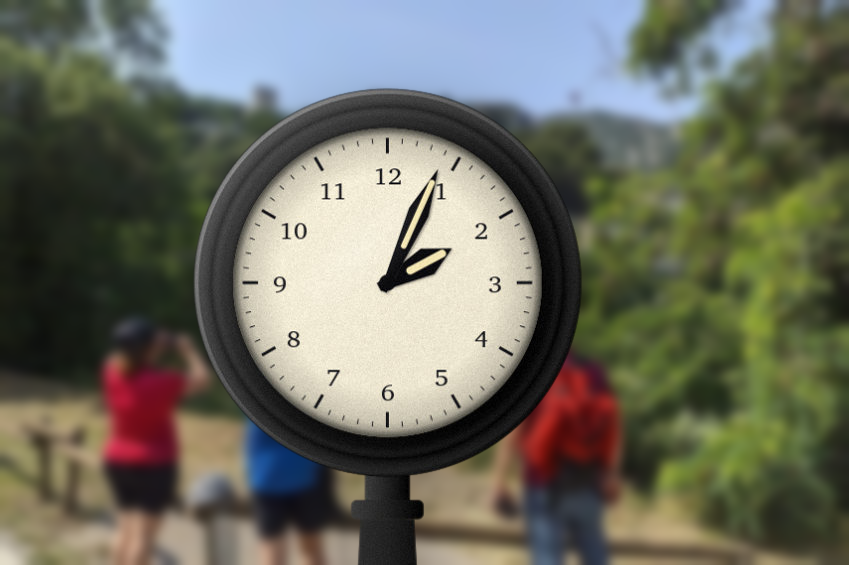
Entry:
2.04
